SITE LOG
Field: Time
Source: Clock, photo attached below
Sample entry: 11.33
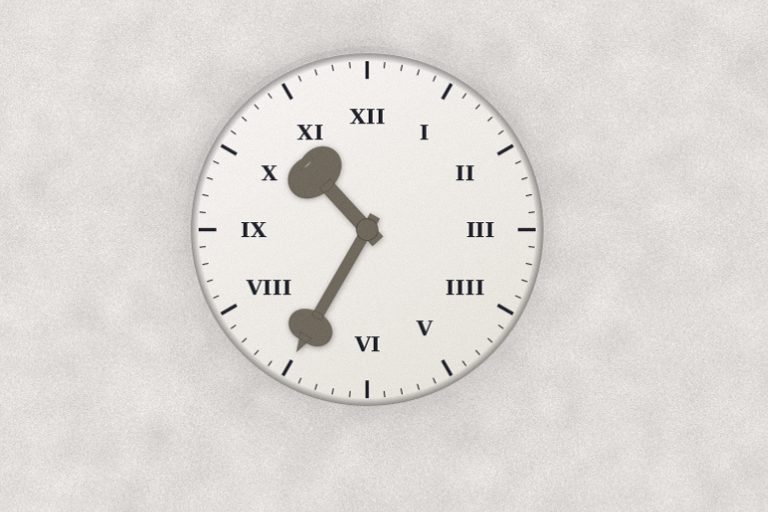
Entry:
10.35
